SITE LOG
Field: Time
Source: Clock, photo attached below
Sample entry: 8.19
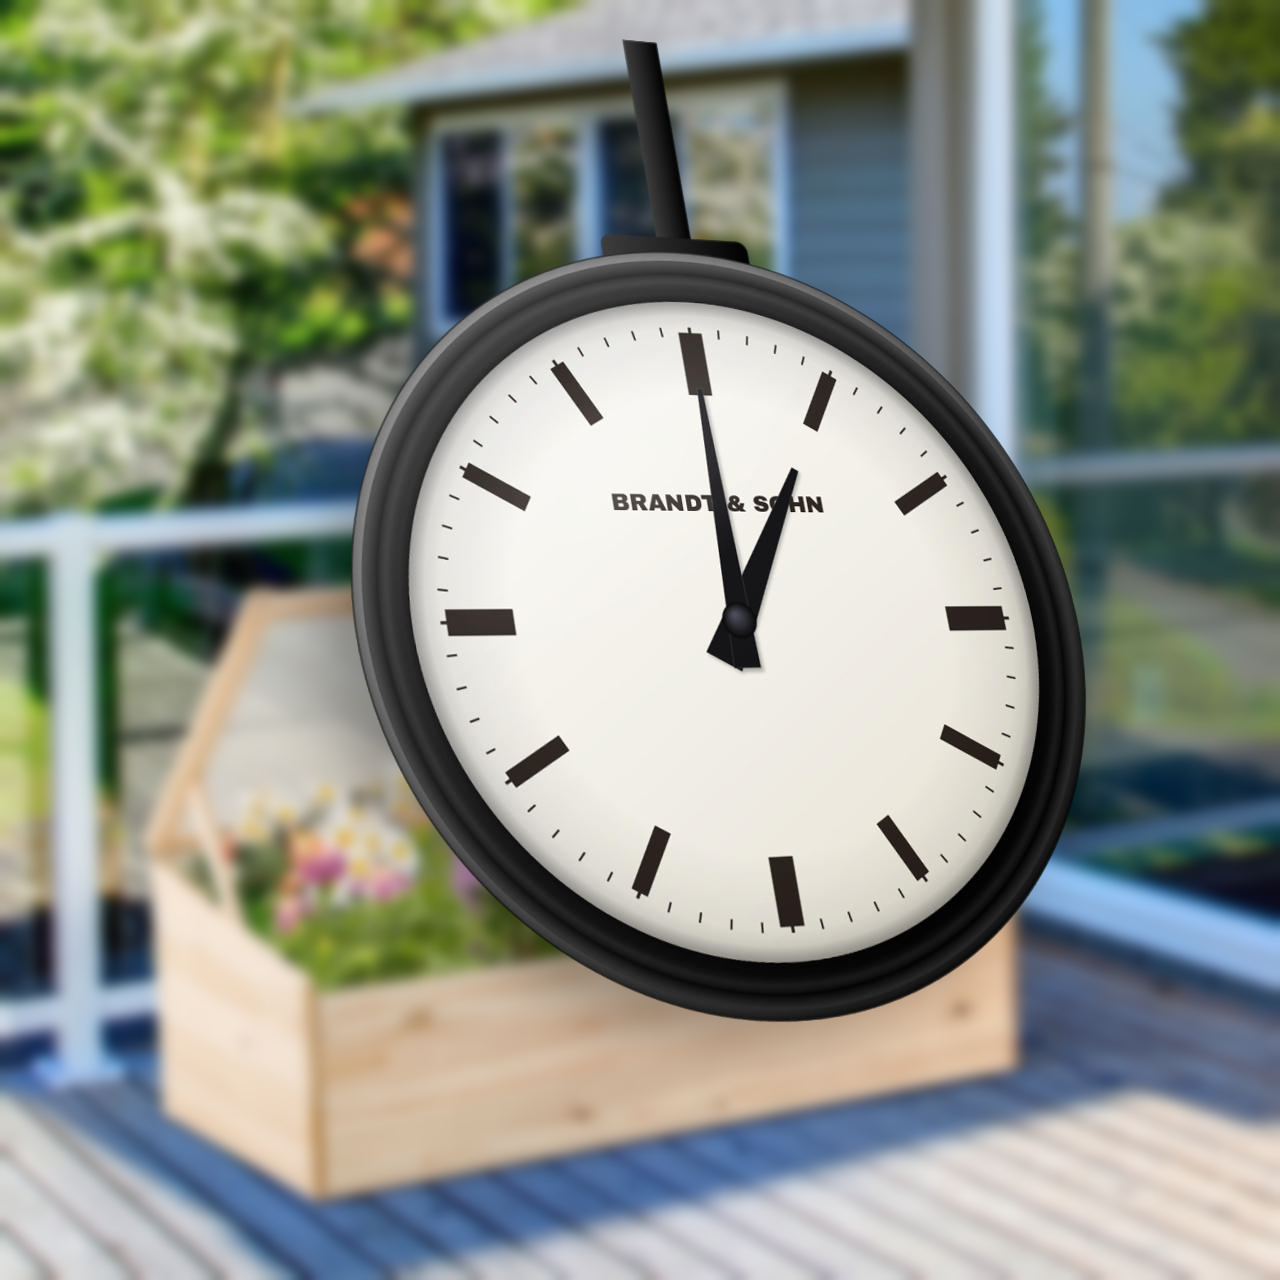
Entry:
1.00
